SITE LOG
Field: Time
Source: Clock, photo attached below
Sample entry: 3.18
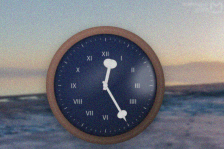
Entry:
12.25
